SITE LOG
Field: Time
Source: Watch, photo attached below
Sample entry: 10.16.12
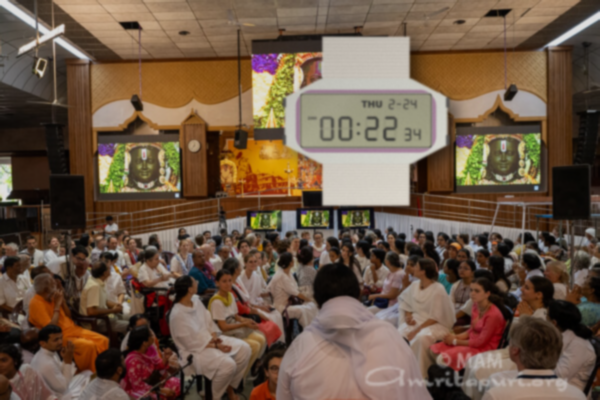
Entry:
0.22.34
